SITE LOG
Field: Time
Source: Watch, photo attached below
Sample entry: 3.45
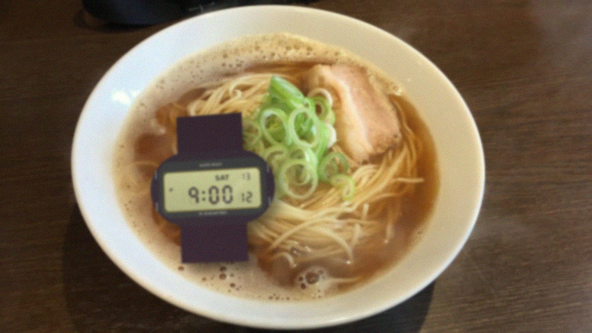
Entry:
9.00
